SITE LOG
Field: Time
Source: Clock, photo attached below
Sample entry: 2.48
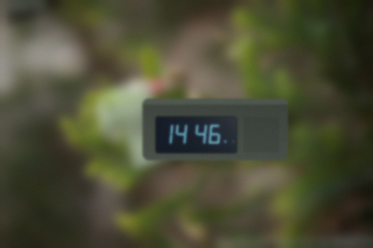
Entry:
14.46
